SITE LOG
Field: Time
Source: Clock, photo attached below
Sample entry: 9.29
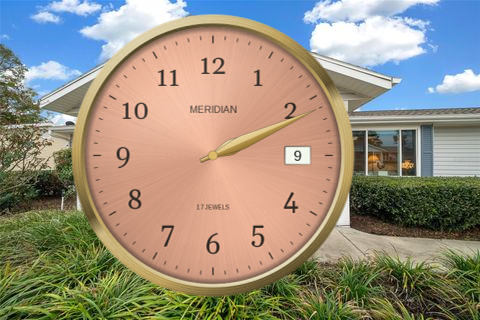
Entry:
2.11
